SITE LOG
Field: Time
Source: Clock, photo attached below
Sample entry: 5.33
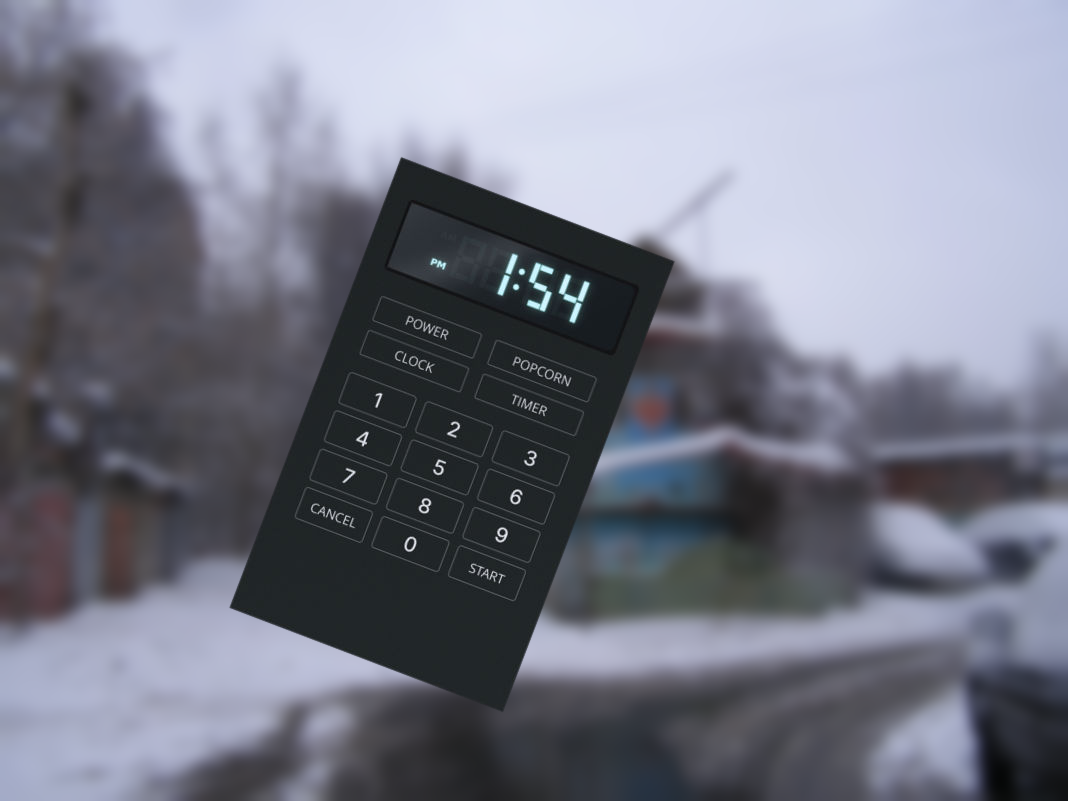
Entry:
1.54
